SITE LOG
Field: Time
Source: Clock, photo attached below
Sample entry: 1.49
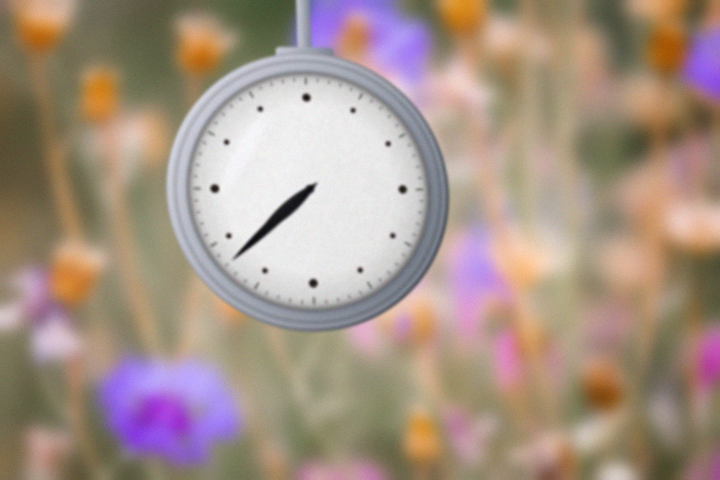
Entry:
7.38
